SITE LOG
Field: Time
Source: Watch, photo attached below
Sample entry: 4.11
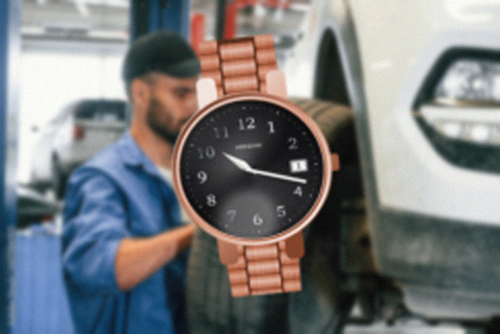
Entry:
10.18
